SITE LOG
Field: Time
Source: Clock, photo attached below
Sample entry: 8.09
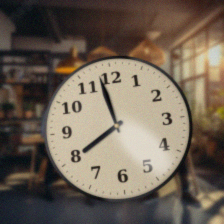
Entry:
7.58
